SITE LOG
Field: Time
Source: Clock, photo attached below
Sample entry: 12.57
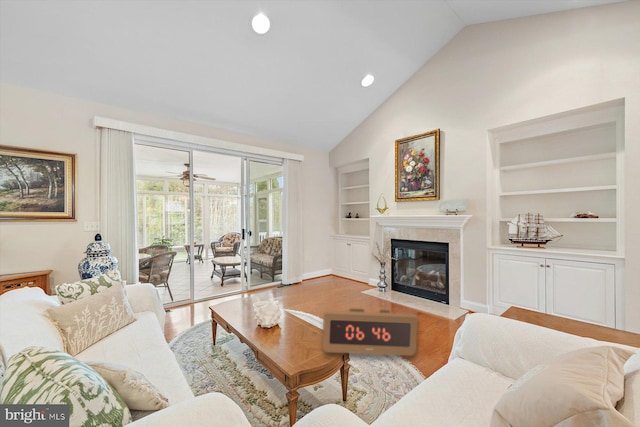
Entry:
6.46
